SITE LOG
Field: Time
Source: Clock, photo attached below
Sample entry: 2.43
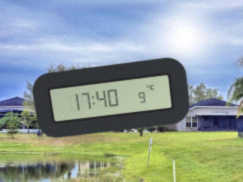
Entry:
17.40
